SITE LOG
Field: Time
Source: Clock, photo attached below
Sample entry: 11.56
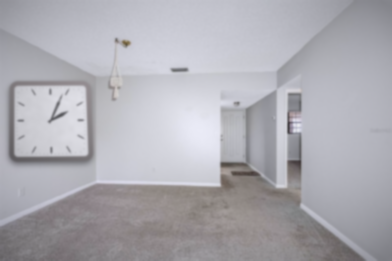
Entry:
2.04
